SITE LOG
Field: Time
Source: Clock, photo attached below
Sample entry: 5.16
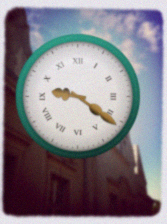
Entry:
9.21
